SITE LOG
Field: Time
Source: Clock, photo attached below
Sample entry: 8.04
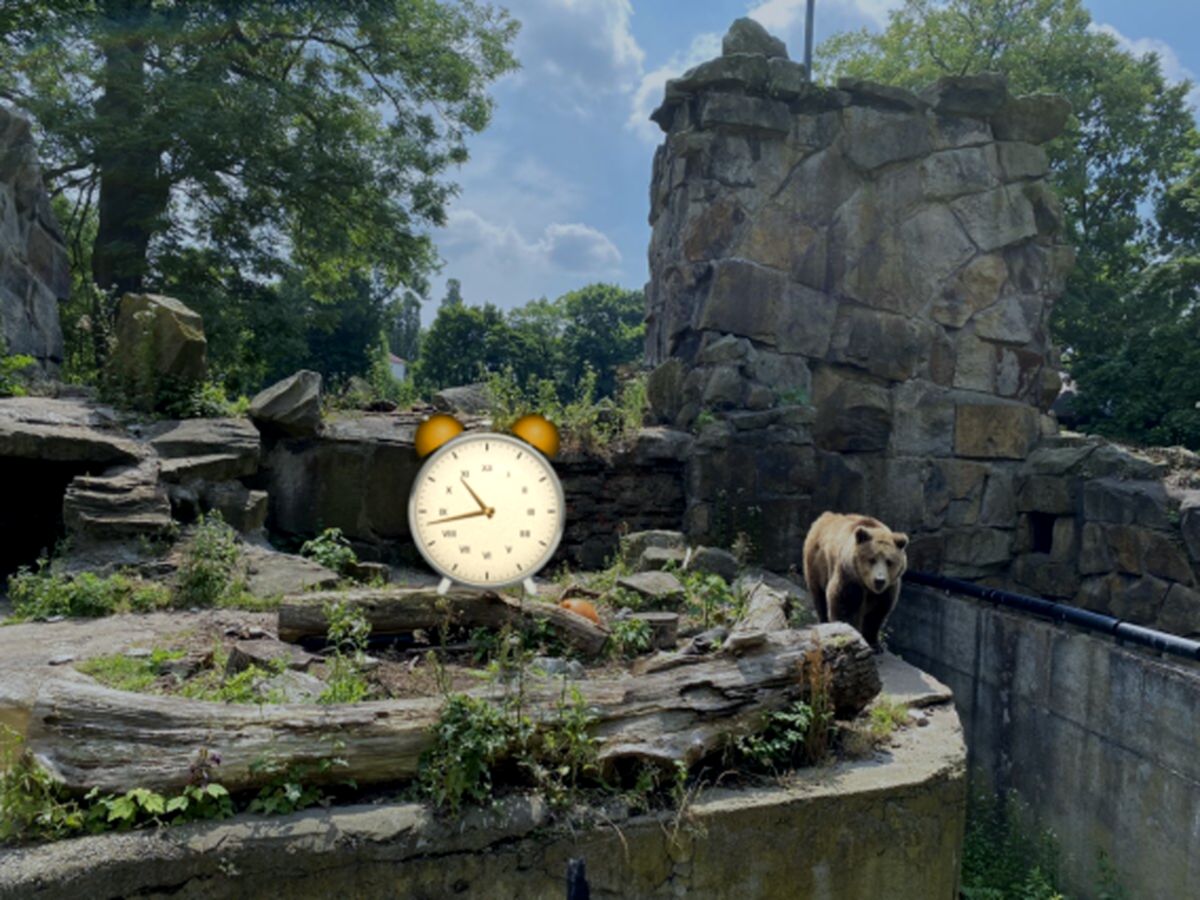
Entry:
10.43
